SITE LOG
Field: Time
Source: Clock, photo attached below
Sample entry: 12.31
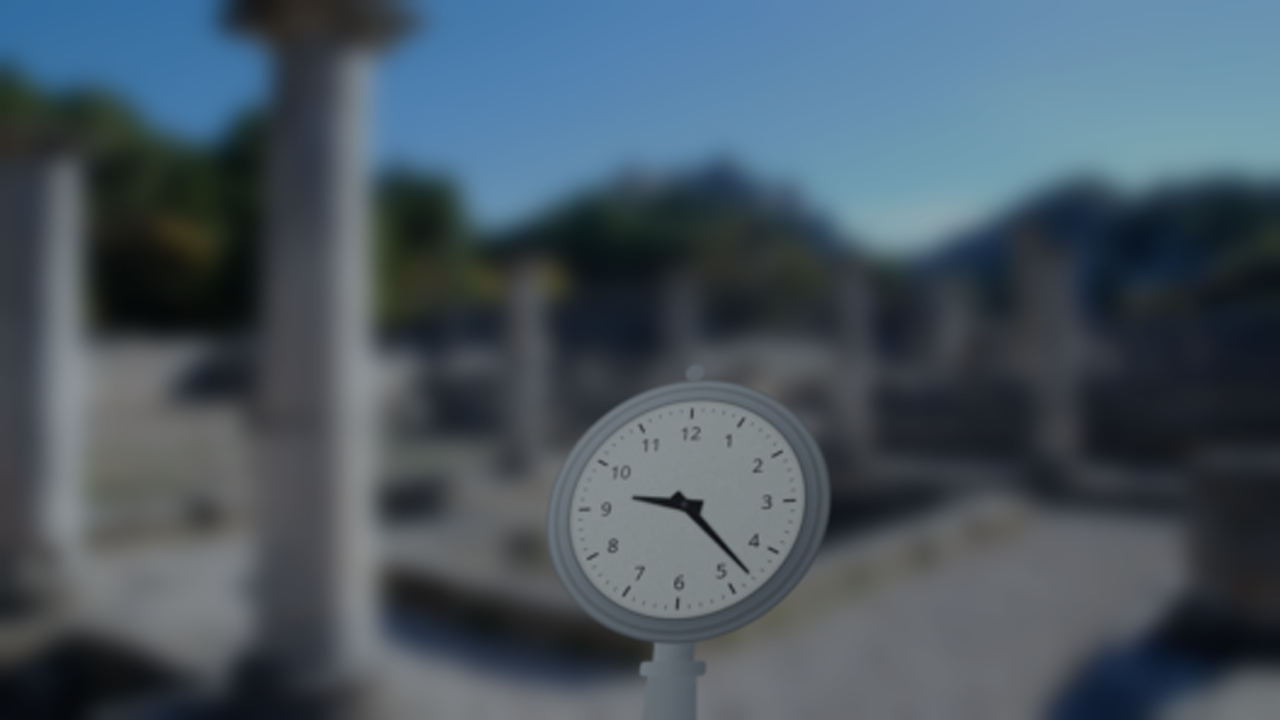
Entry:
9.23
